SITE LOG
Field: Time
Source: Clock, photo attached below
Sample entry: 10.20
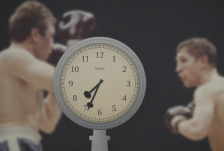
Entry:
7.34
